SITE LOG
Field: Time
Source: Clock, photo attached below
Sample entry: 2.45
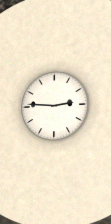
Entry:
2.46
